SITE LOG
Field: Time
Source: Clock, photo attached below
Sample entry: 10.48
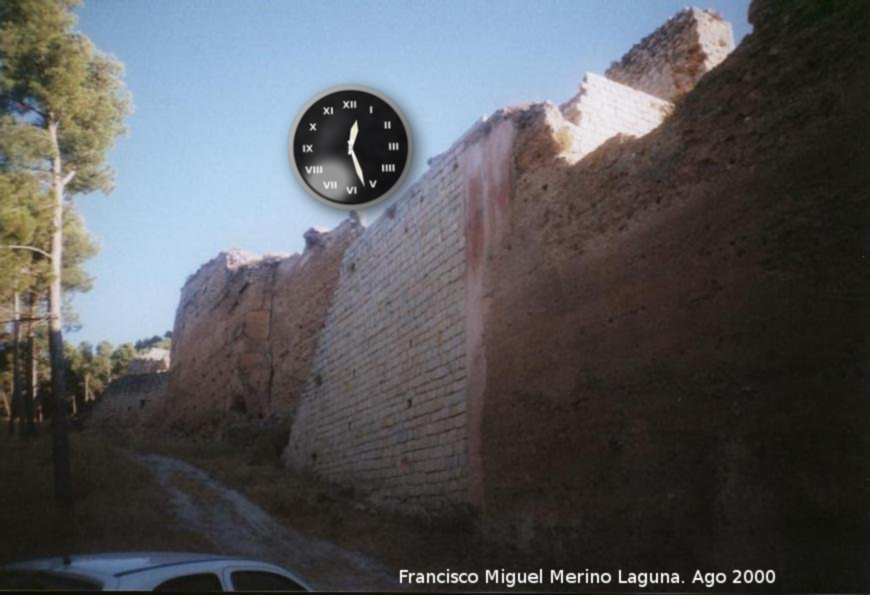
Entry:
12.27
